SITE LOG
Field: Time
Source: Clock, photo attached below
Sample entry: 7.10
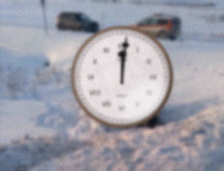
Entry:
12.01
